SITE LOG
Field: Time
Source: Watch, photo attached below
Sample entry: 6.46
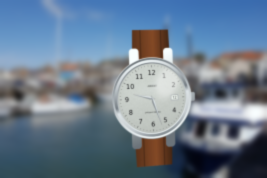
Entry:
9.27
